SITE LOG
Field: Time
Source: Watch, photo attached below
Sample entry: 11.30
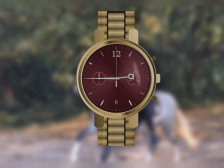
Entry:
2.45
